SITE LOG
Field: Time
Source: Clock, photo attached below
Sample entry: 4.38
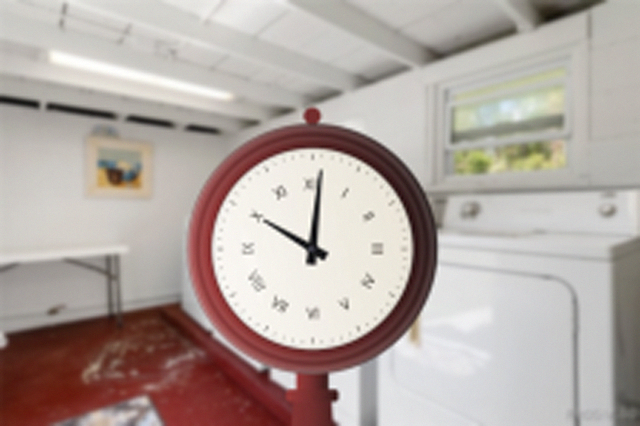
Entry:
10.01
